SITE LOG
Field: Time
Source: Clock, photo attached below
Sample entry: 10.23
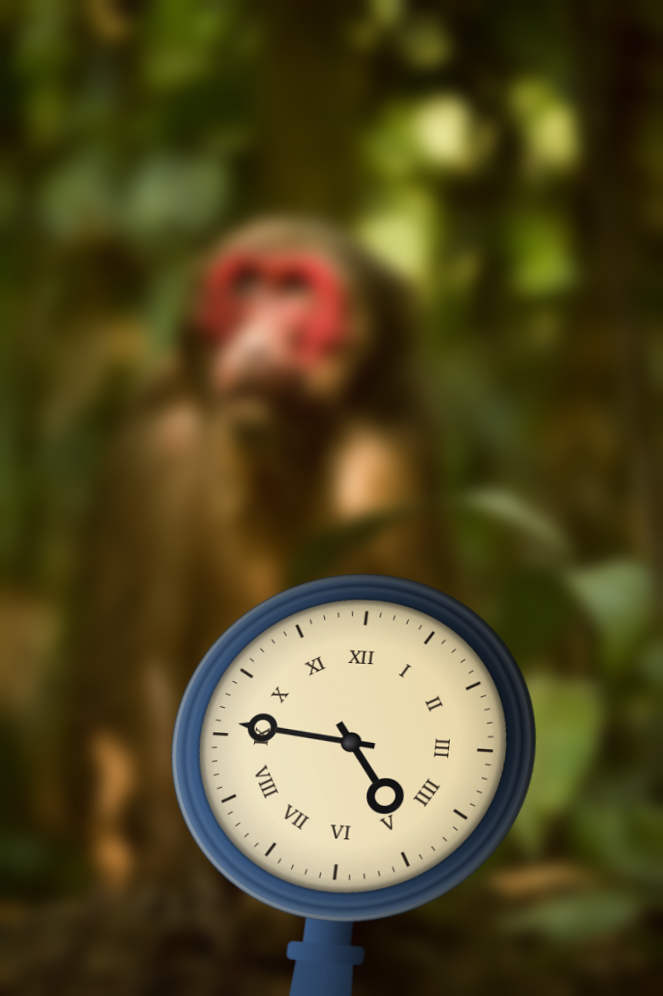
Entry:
4.46
